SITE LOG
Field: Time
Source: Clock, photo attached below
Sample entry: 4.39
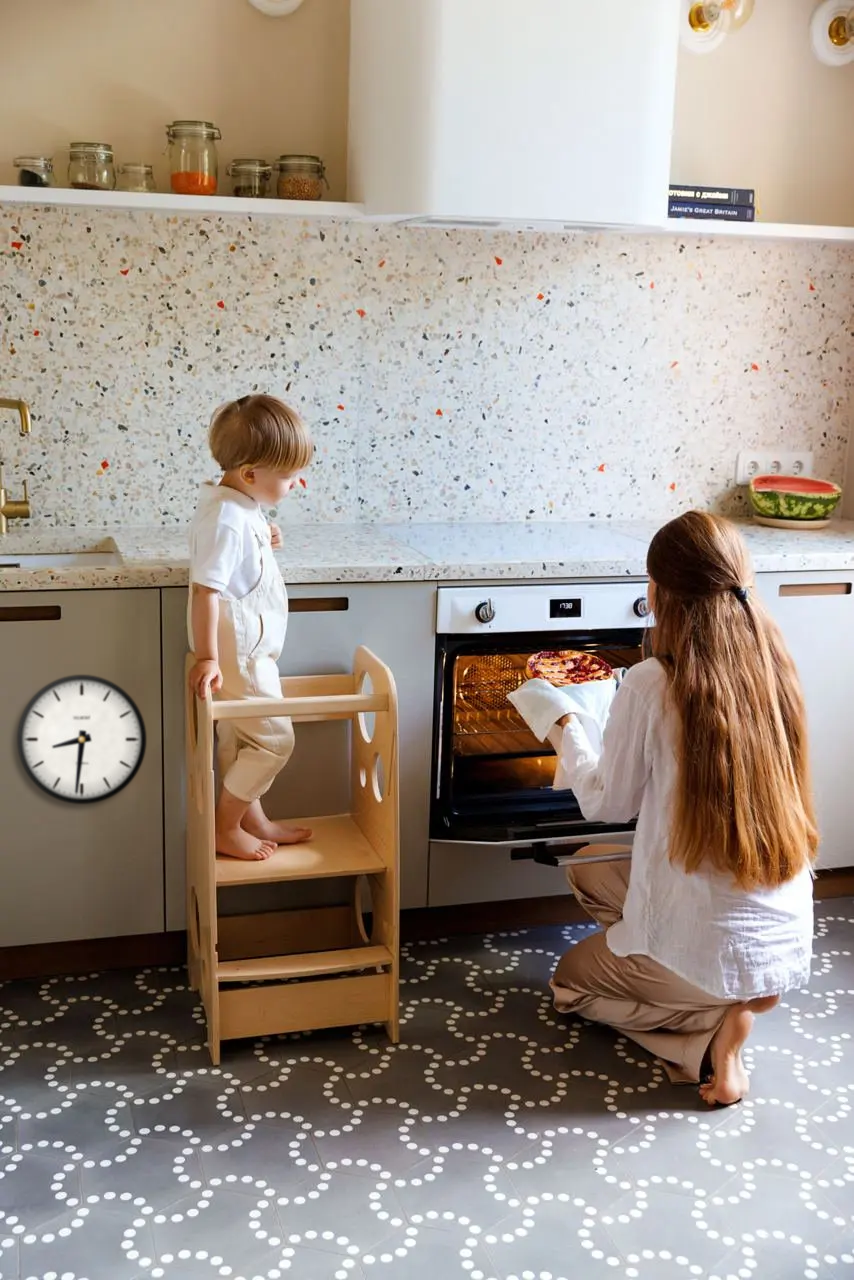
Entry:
8.31
